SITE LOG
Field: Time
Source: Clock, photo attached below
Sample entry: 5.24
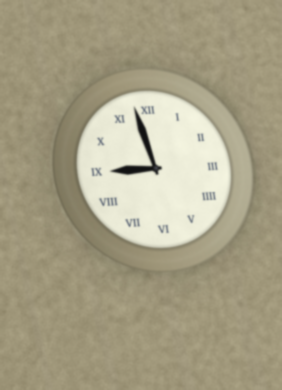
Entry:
8.58
